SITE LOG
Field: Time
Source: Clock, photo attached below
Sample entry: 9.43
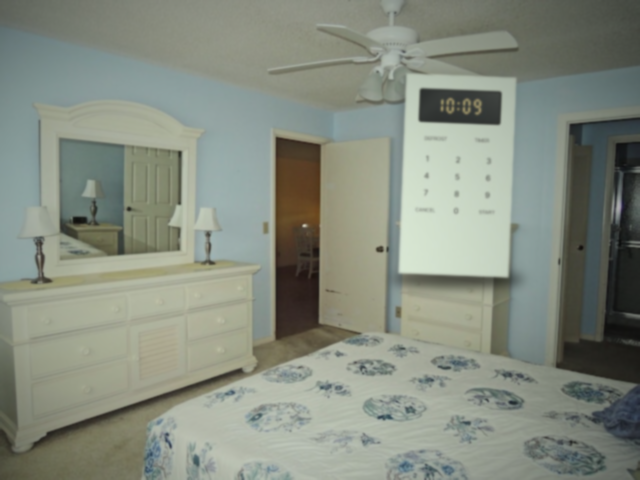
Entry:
10.09
